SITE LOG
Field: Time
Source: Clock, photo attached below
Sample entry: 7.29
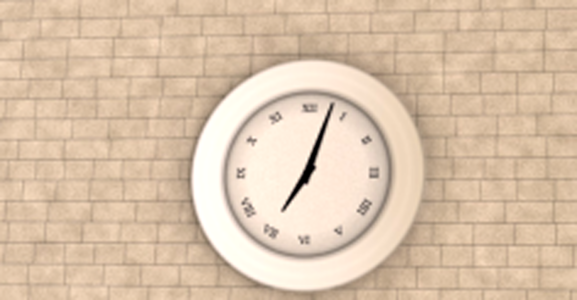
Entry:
7.03
